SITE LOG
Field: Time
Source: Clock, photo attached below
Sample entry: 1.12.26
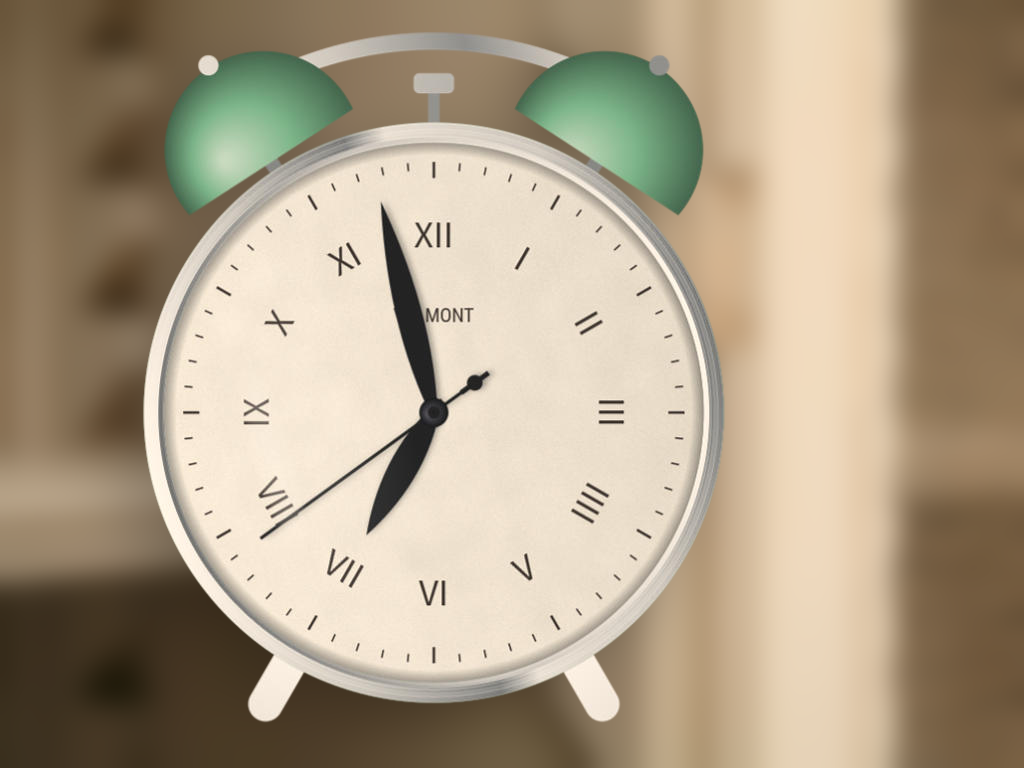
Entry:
6.57.39
